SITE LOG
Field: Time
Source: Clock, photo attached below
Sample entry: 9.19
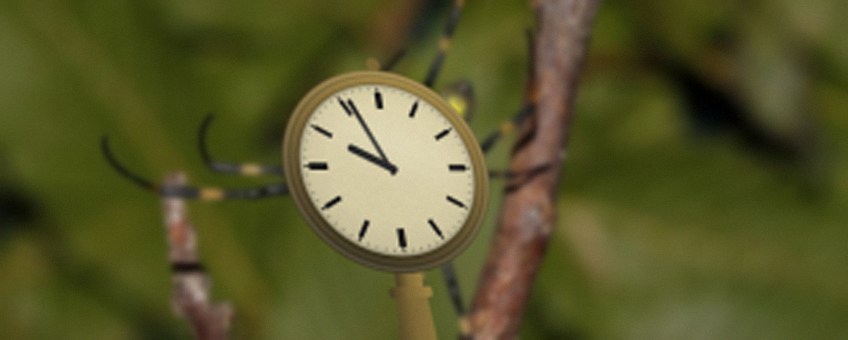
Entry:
9.56
